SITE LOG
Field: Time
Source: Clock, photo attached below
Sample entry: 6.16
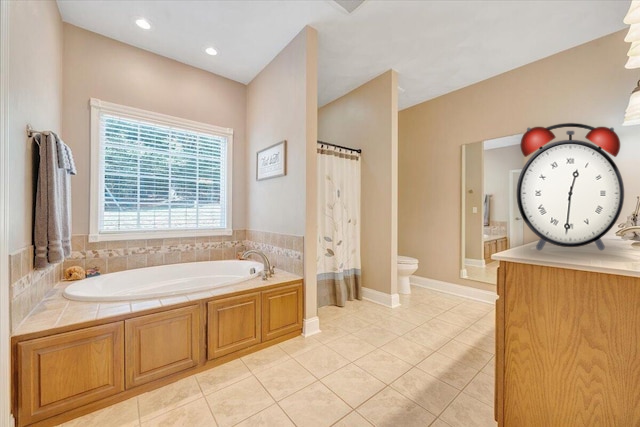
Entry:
12.31
